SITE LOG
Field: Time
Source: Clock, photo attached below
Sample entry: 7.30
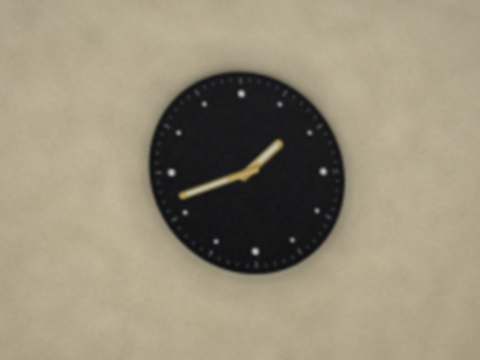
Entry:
1.42
